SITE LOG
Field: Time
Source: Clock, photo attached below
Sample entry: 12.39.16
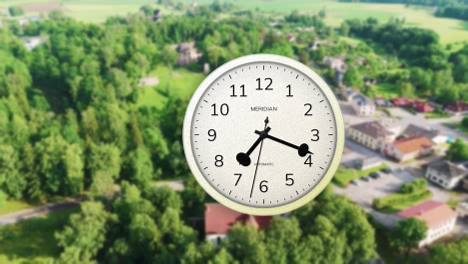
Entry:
7.18.32
